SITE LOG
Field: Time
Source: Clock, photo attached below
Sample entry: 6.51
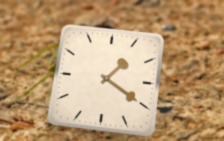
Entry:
1.20
